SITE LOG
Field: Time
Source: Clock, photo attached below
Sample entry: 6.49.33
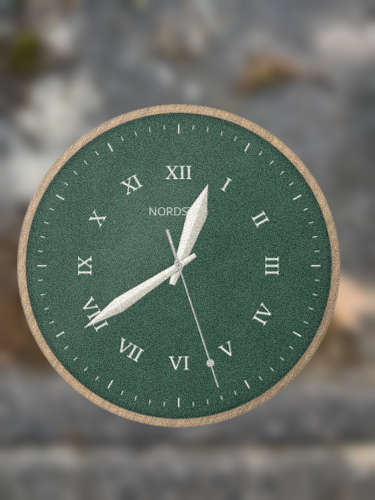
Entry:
12.39.27
